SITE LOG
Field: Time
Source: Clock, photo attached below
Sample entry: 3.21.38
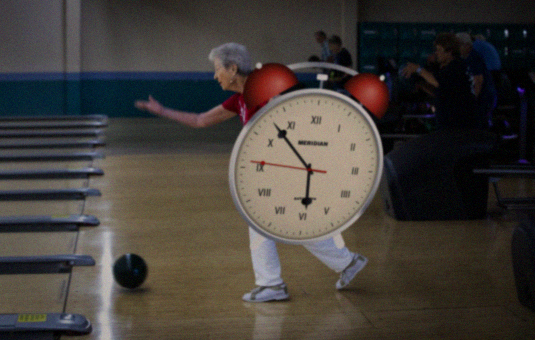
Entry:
5.52.46
